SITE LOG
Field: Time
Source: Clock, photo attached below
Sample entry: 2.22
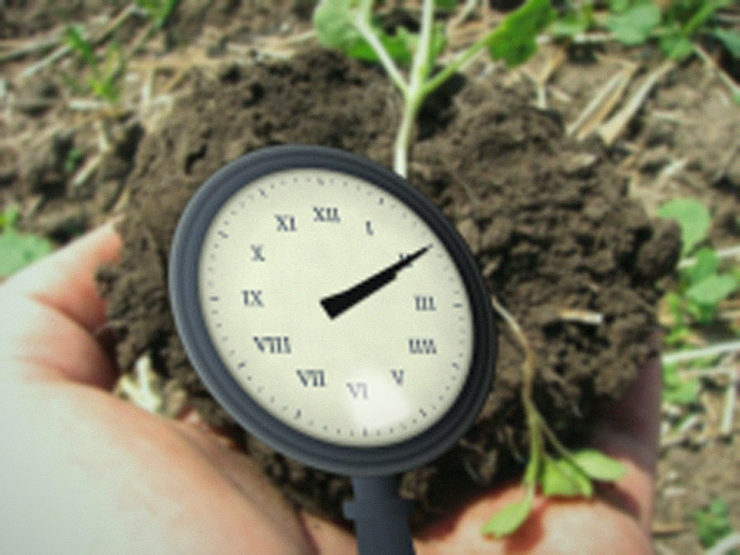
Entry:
2.10
